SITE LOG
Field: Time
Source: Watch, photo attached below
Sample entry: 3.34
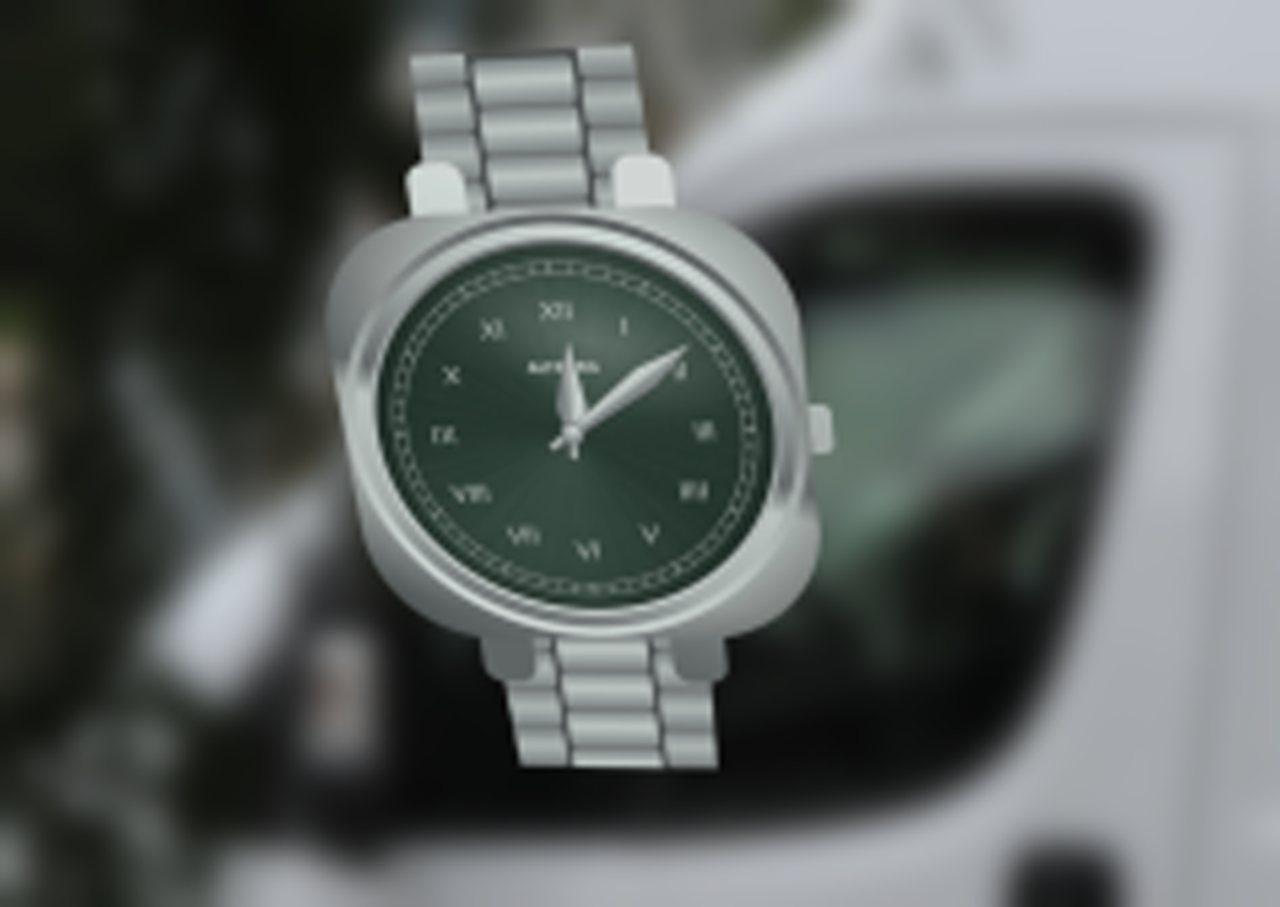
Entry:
12.09
